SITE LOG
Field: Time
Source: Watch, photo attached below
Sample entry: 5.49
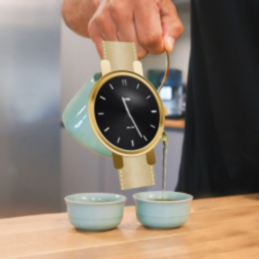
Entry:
11.26
